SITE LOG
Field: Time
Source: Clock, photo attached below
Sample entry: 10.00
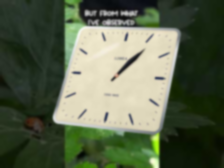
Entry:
1.06
